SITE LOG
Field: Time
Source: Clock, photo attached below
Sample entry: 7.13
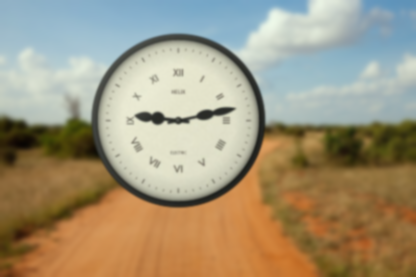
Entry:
9.13
